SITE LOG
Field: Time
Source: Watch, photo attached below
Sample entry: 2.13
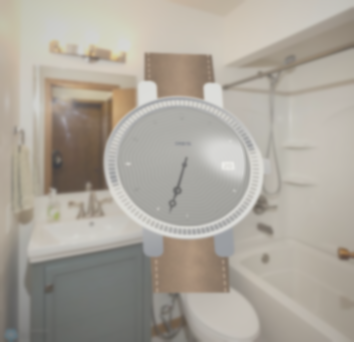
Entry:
6.33
